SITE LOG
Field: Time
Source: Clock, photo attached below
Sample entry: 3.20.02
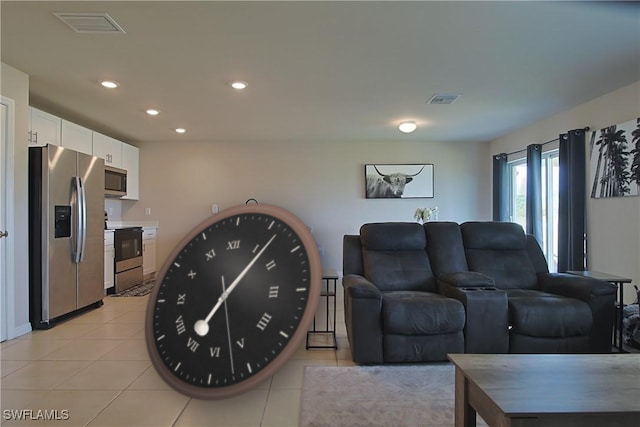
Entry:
7.06.27
